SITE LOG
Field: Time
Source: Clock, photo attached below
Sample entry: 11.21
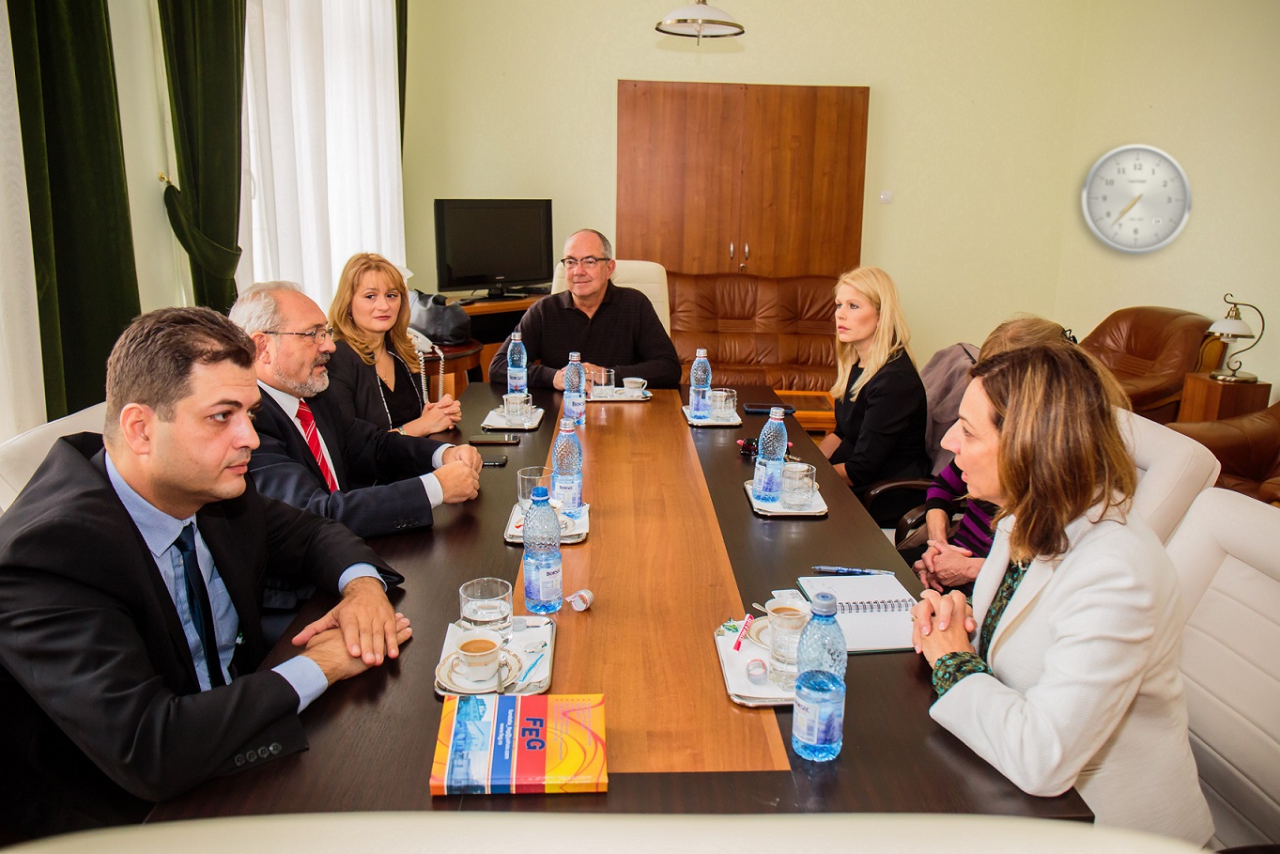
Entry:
7.37
